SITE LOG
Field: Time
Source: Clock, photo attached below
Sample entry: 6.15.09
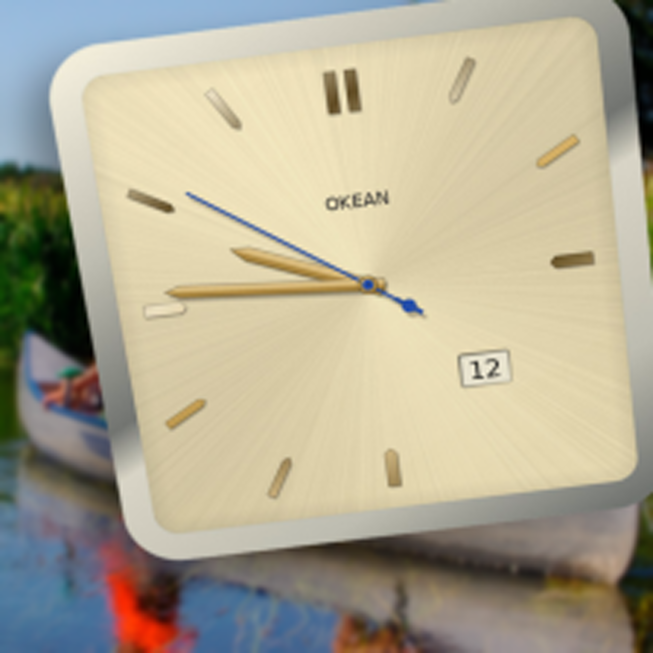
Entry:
9.45.51
